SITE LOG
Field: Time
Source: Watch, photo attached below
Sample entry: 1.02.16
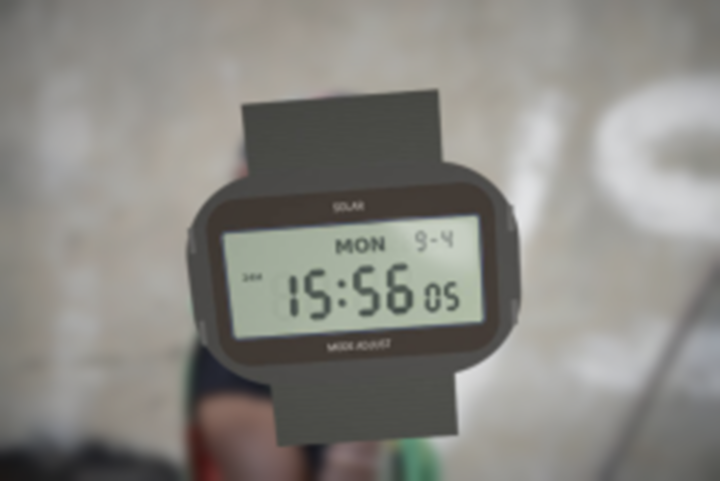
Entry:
15.56.05
